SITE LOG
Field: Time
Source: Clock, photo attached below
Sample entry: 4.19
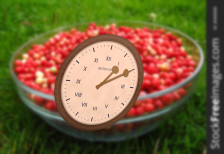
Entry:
1.10
